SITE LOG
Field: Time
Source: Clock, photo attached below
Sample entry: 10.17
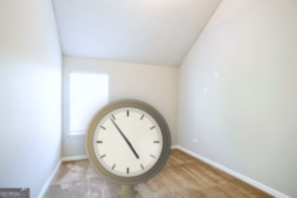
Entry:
4.54
